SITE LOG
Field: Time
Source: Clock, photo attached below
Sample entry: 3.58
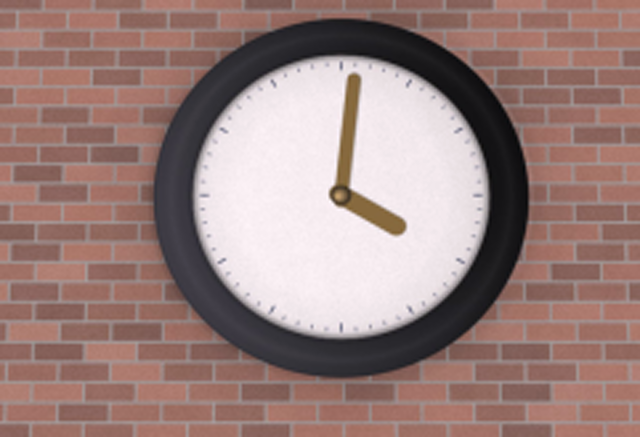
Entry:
4.01
